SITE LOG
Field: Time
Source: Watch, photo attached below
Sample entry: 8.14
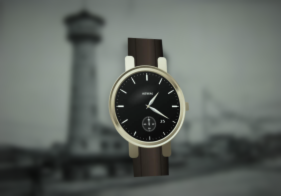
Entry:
1.20
